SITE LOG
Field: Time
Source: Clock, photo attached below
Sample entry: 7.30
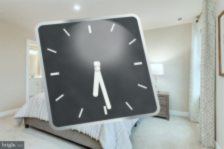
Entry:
6.29
